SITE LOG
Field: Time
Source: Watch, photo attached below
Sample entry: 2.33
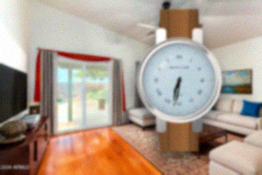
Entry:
6.32
